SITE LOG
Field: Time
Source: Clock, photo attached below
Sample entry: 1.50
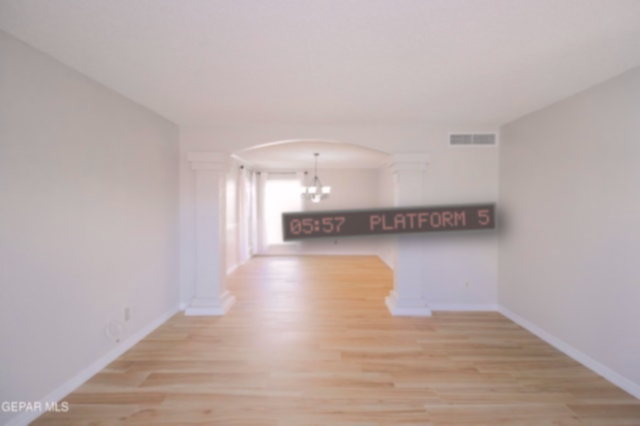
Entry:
5.57
